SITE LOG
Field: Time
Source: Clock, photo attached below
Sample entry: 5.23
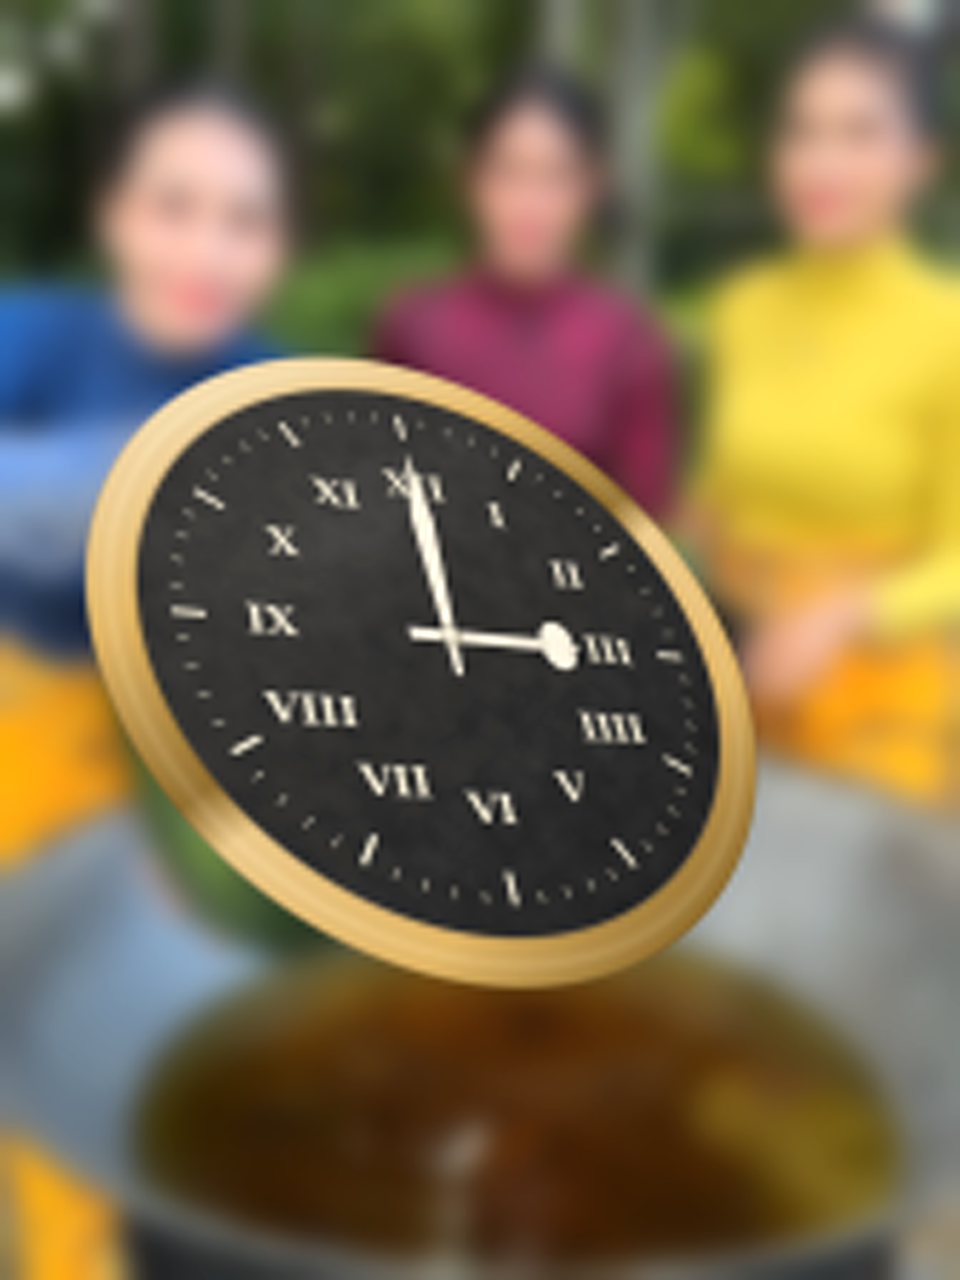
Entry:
3.00
